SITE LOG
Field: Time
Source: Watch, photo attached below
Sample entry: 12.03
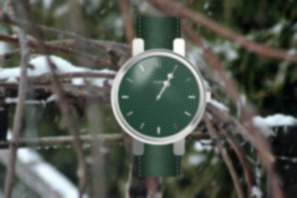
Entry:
1.05
